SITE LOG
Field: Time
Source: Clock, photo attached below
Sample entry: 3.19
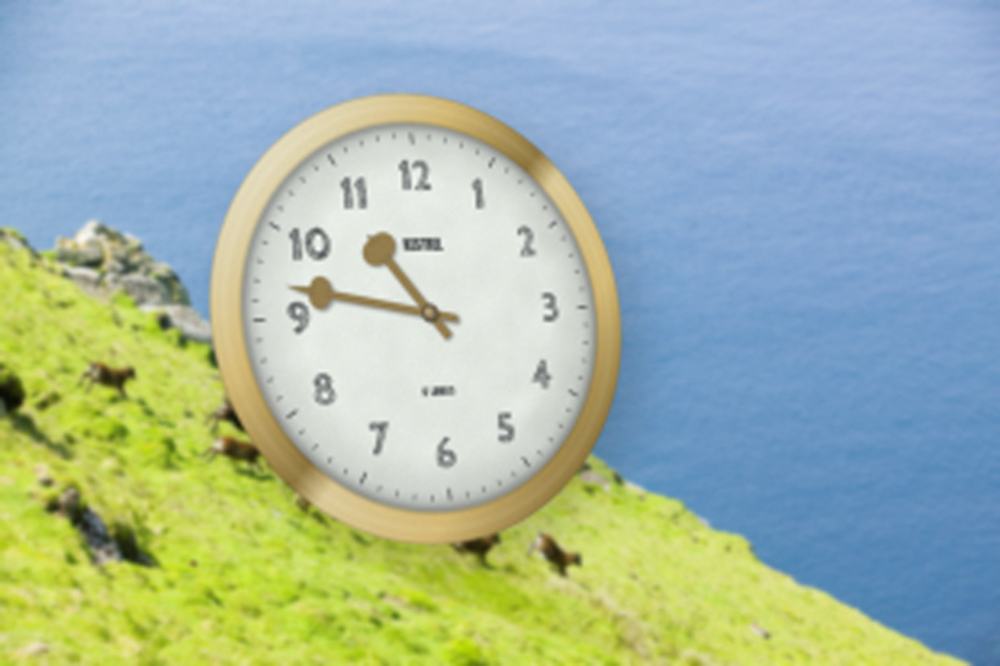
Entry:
10.47
